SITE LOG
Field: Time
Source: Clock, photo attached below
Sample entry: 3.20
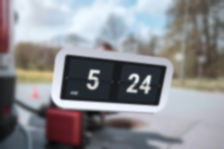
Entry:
5.24
